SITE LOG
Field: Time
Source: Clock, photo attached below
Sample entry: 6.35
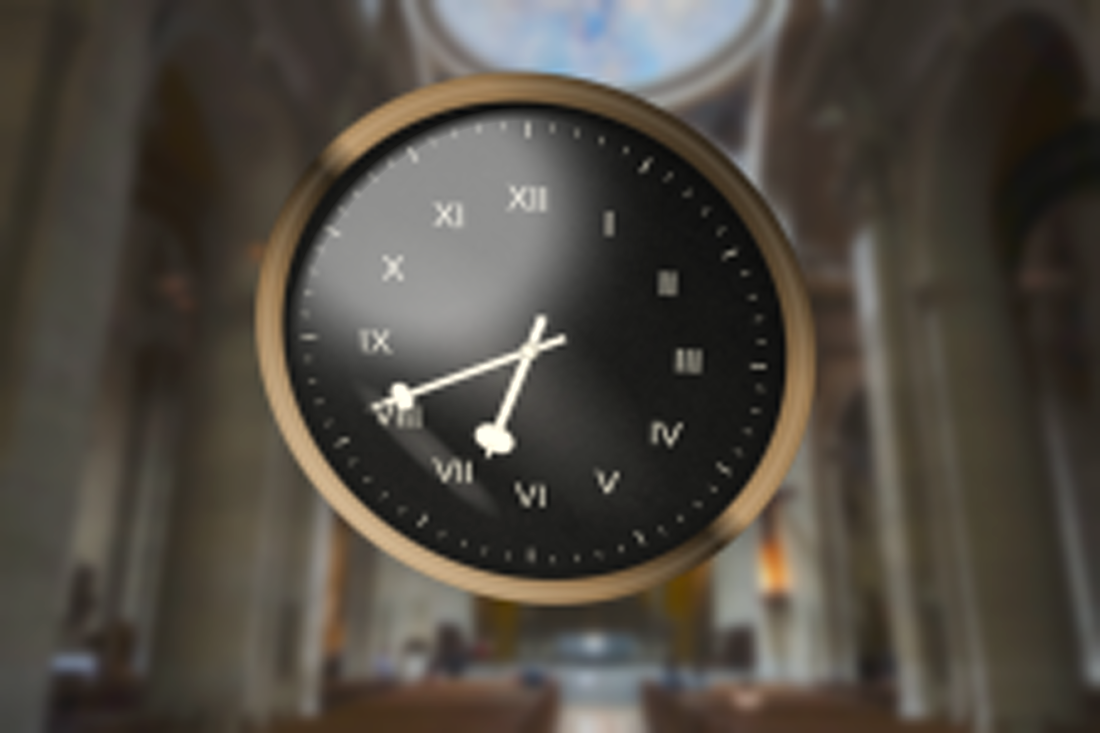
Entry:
6.41
